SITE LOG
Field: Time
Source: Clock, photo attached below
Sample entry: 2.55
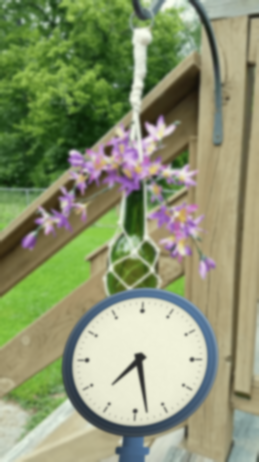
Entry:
7.28
